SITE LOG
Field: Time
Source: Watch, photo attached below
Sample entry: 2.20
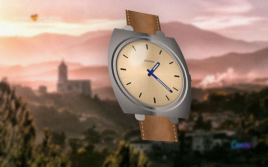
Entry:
1.22
